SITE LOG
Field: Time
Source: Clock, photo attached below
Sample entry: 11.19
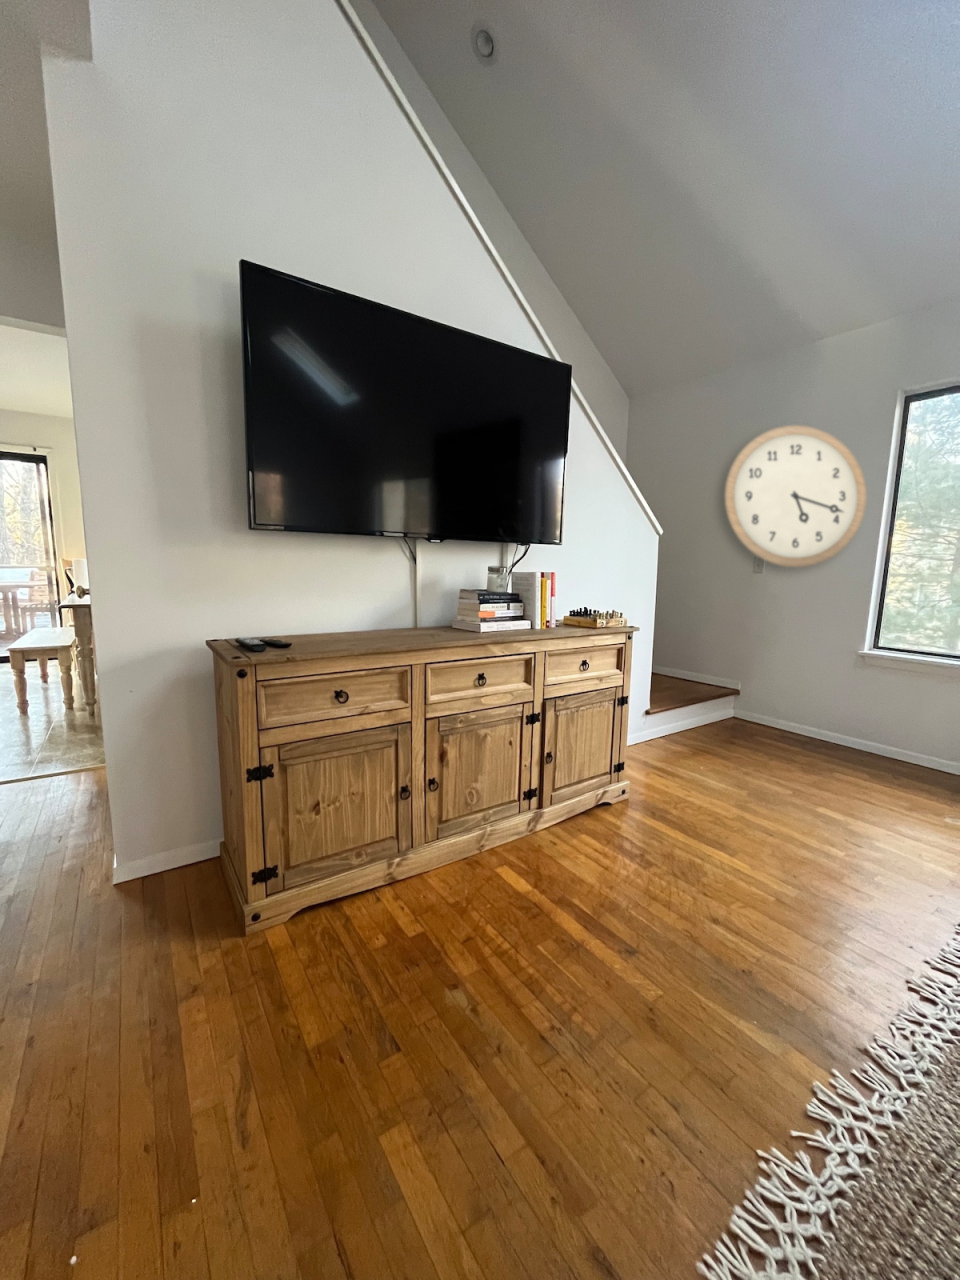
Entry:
5.18
